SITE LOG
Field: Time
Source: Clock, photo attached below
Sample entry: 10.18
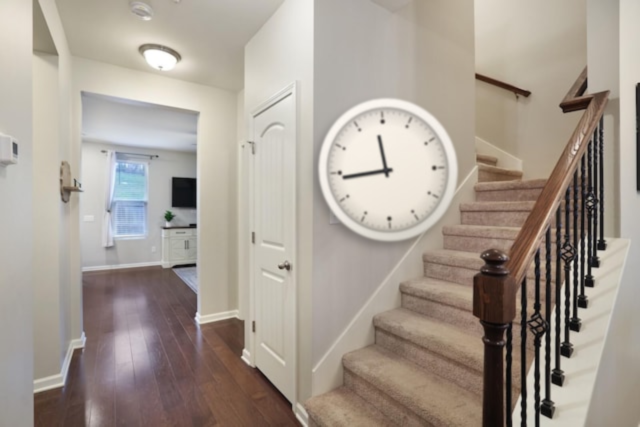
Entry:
11.44
